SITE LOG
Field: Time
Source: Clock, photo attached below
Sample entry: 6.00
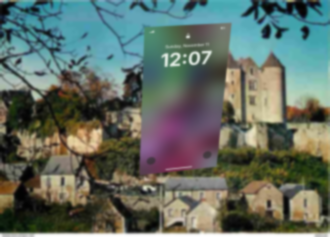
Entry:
12.07
